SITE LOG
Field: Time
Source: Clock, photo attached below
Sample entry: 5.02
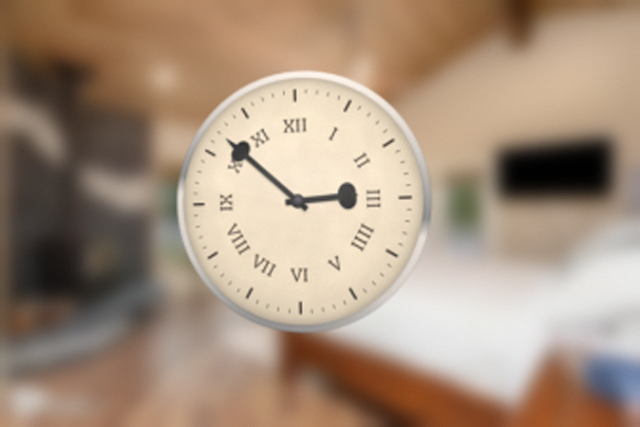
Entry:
2.52
